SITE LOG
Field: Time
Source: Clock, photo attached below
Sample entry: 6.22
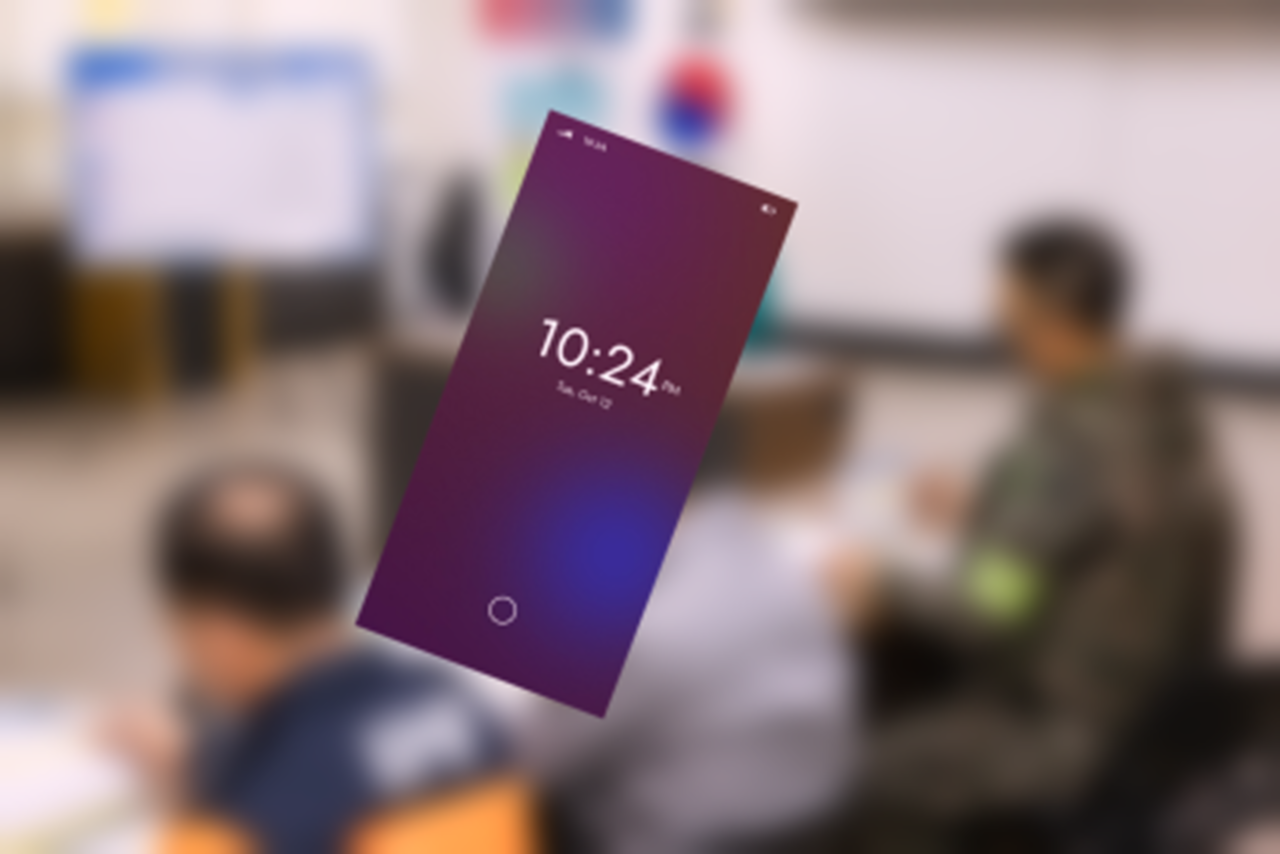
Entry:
10.24
